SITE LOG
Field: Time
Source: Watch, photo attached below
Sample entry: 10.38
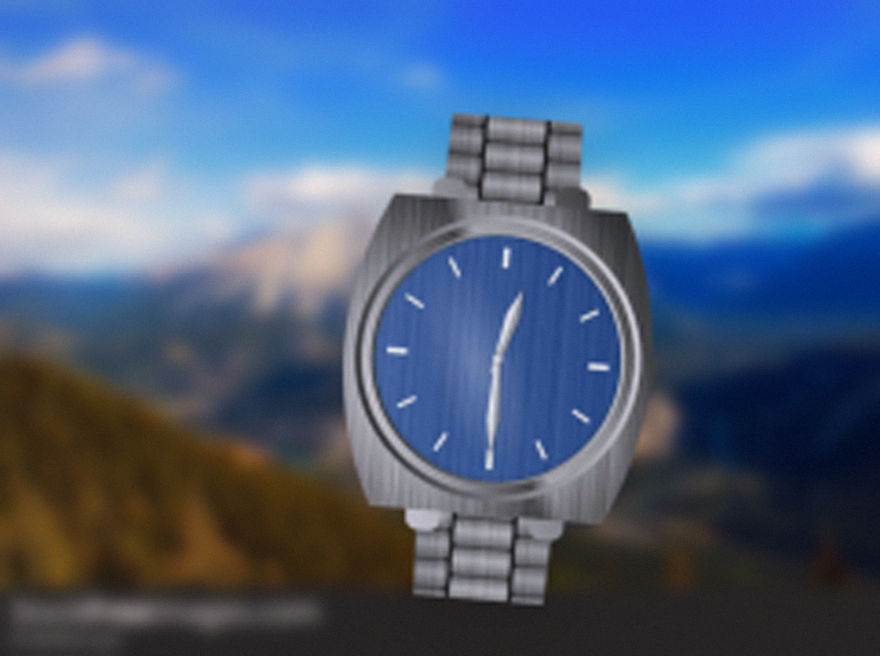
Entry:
12.30
